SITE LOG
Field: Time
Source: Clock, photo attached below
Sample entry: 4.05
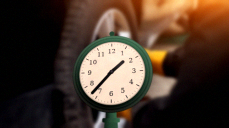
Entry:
1.37
